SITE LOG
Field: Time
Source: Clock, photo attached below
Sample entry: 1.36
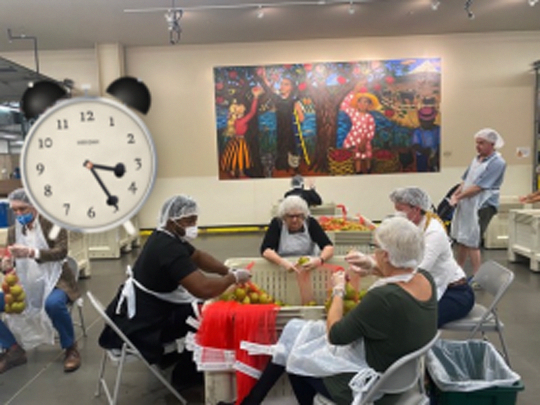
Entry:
3.25
